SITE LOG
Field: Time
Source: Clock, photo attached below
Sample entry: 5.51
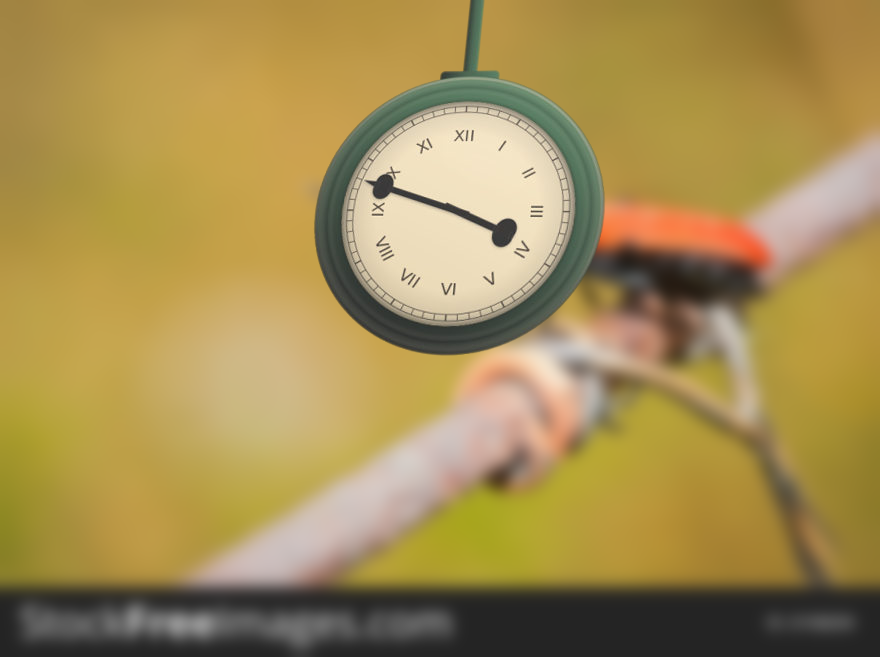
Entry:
3.48
